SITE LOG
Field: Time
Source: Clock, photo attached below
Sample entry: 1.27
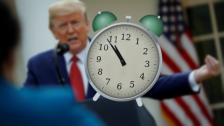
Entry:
10.53
